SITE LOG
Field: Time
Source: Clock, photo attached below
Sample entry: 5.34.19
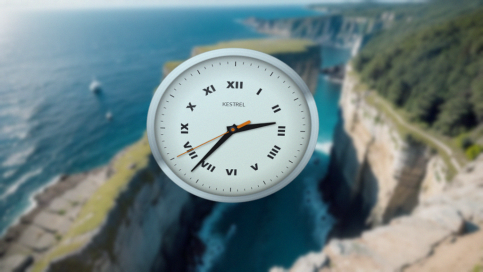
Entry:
2.36.40
